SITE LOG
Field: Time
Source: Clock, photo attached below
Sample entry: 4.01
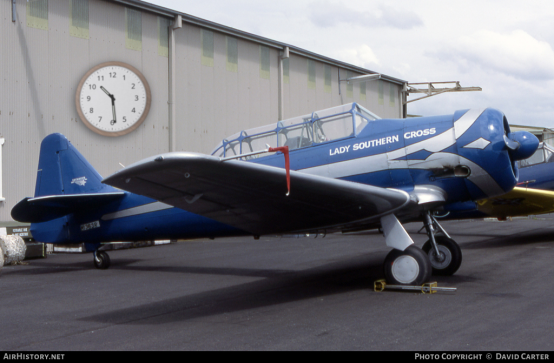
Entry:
10.29
